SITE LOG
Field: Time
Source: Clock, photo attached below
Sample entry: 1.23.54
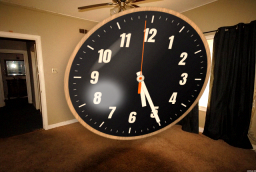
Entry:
5.24.59
